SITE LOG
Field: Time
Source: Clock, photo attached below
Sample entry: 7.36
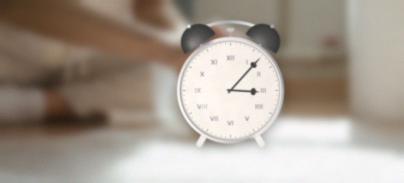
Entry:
3.07
